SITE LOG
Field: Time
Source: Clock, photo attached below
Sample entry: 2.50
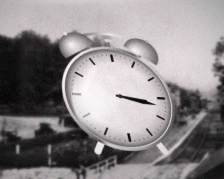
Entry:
3.17
